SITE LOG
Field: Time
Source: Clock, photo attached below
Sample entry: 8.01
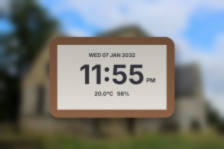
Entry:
11.55
